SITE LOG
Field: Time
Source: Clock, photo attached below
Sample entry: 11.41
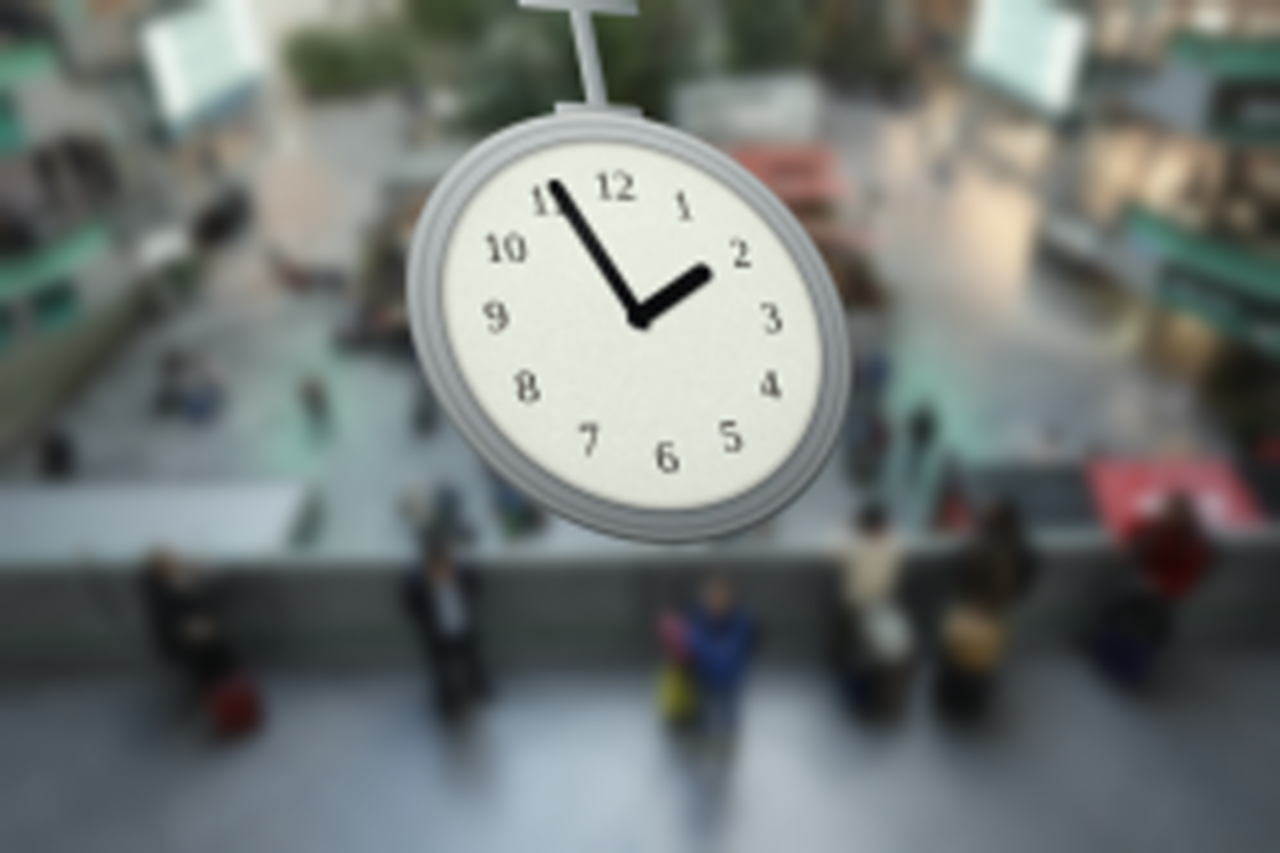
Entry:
1.56
